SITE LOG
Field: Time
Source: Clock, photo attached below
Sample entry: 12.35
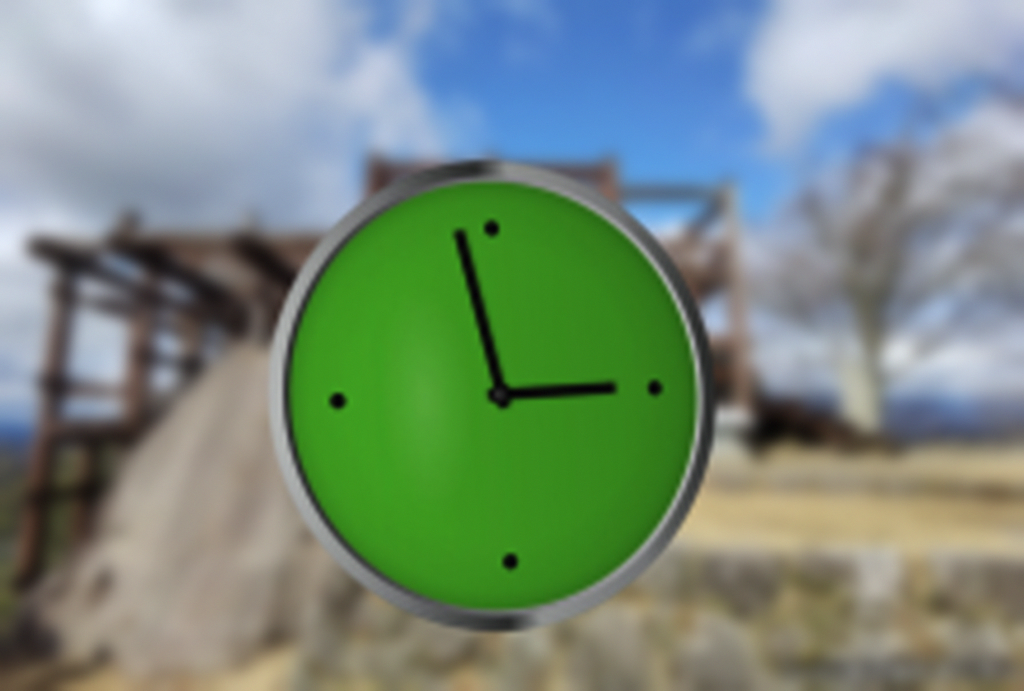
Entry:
2.58
